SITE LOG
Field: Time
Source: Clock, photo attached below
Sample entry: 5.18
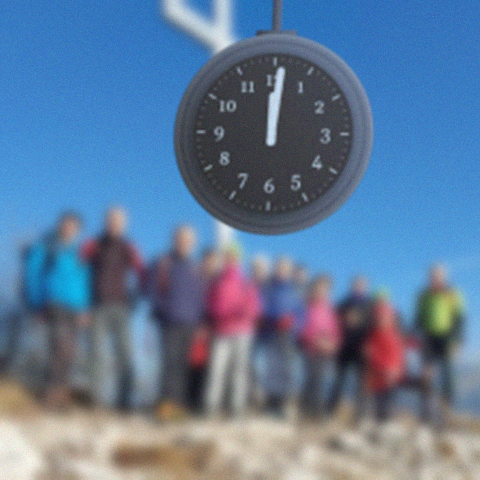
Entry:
12.01
